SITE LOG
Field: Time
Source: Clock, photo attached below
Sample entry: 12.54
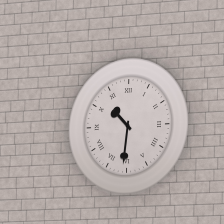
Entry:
10.31
